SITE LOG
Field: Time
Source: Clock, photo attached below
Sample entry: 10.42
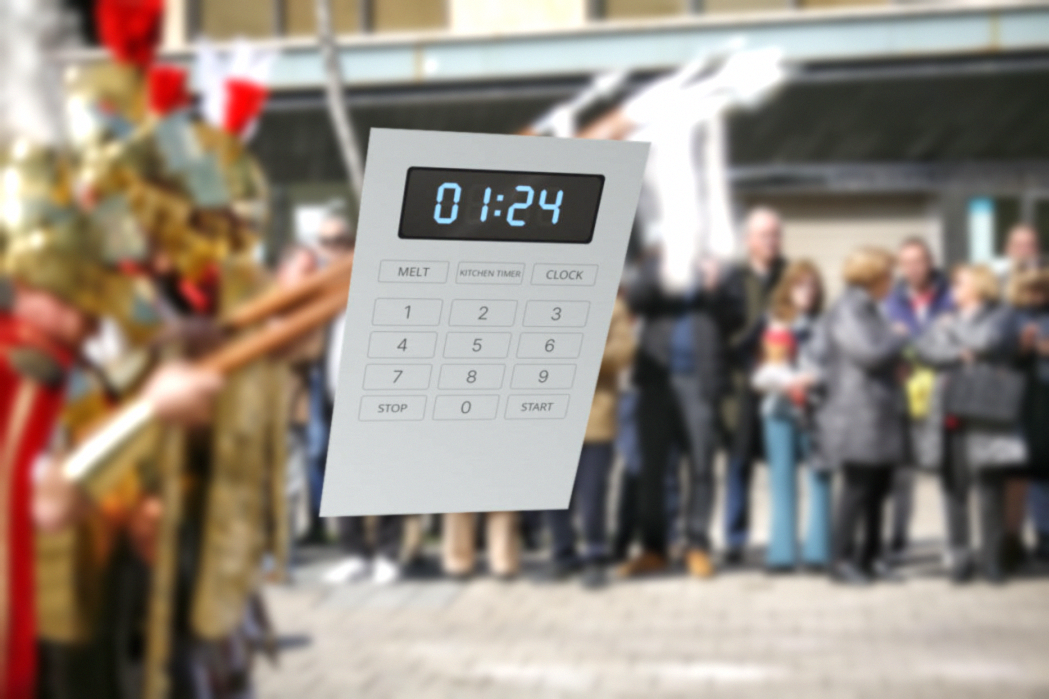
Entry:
1.24
